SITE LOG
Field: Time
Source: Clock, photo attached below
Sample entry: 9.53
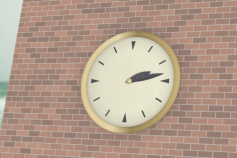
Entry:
2.13
